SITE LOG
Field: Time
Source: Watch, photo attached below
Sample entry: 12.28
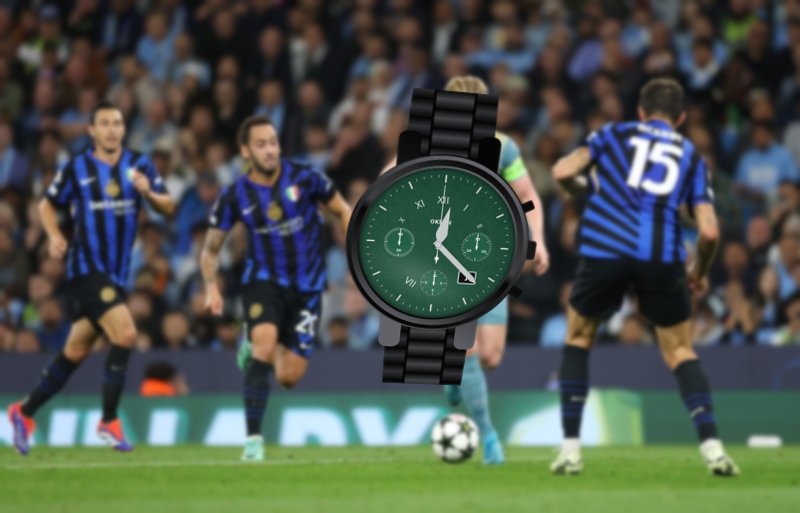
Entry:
12.22
